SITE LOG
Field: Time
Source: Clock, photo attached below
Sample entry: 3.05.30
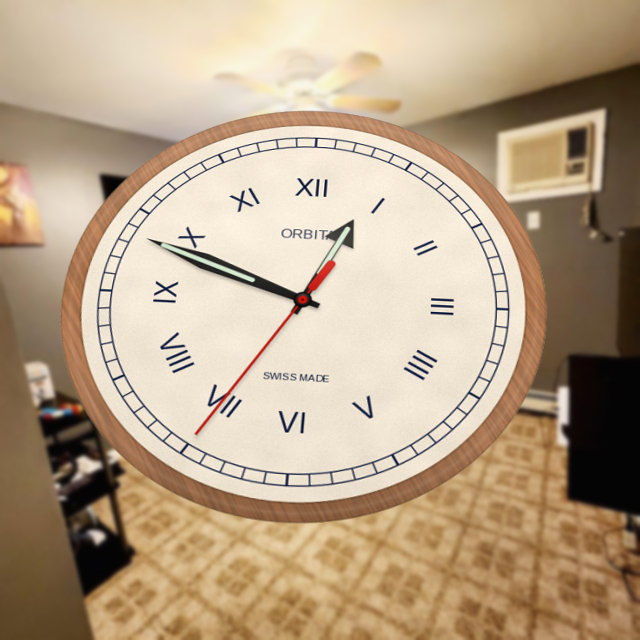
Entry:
12.48.35
